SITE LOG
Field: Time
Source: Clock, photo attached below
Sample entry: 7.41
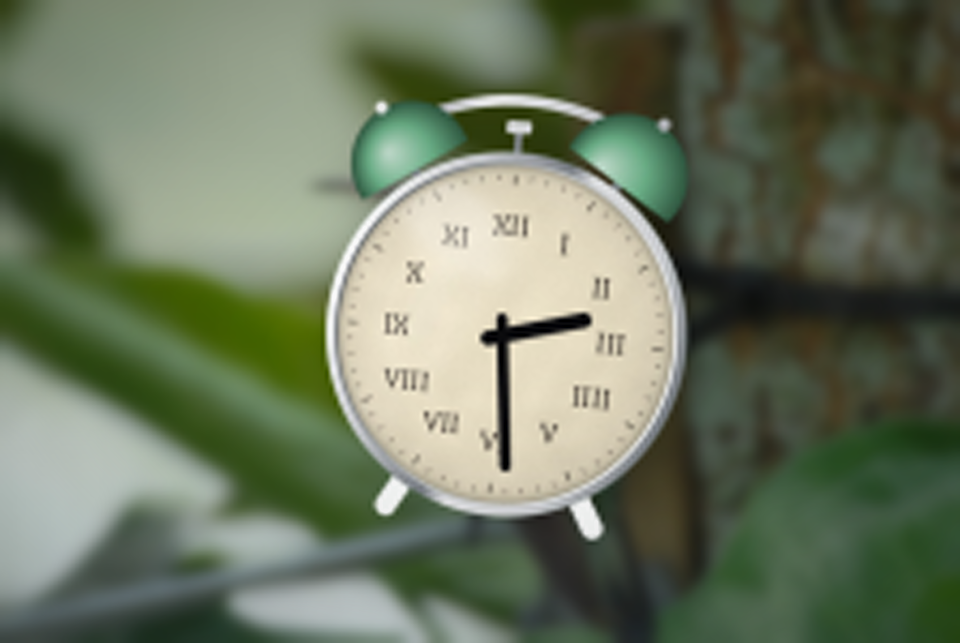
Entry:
2.29
